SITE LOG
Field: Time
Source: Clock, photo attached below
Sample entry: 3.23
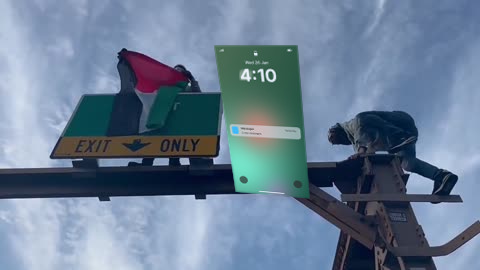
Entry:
4.10
